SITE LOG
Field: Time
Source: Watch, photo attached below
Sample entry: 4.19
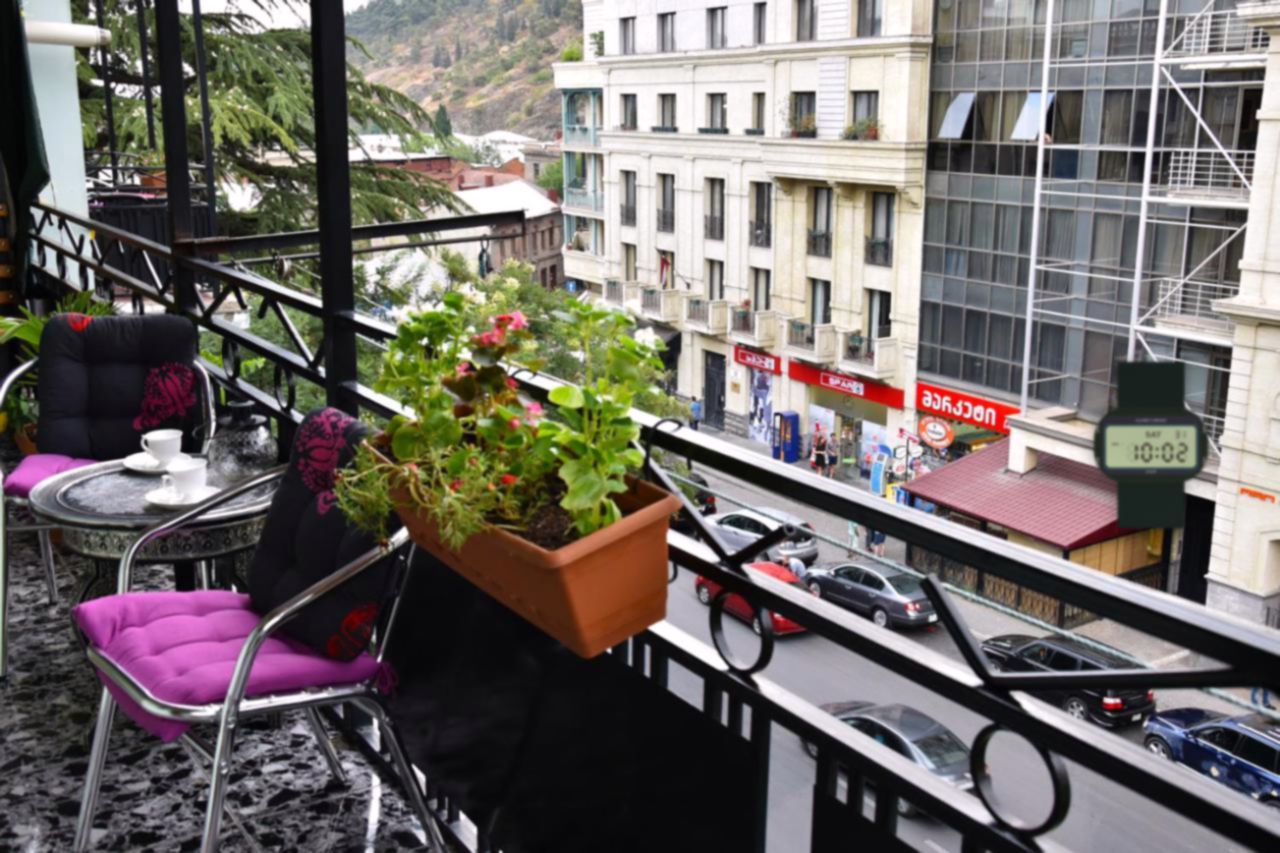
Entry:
10.02
